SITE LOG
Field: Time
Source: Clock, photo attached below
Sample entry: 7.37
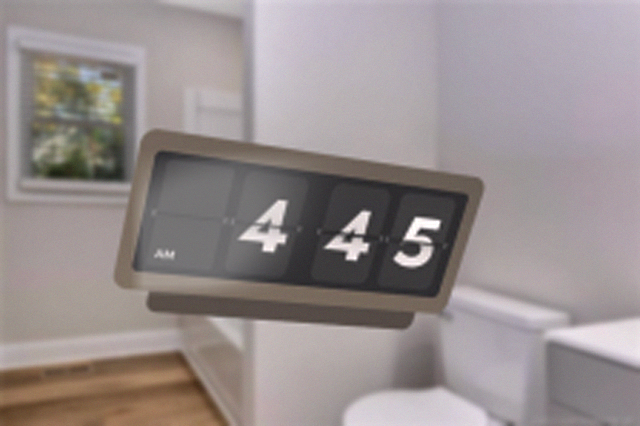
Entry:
4.45
